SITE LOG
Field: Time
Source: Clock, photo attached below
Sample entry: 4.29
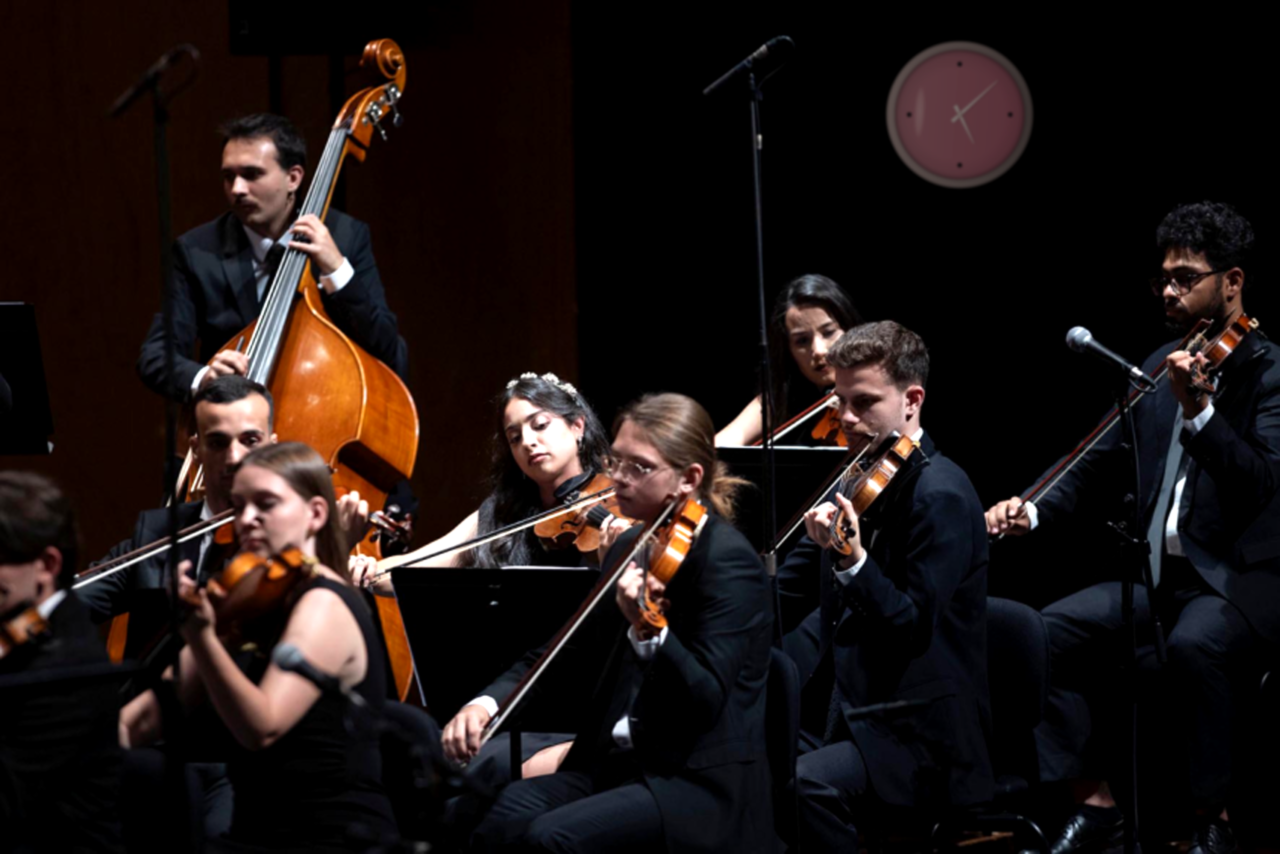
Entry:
5.08
